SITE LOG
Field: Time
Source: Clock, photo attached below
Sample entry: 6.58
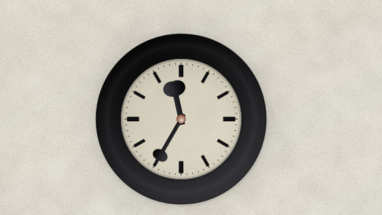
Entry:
11.35
